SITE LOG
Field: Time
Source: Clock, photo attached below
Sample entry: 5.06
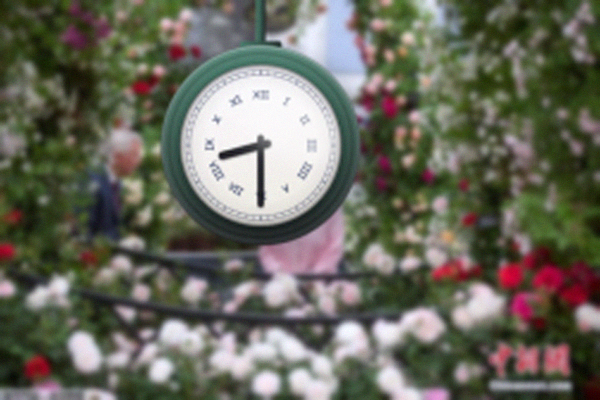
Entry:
8.30
